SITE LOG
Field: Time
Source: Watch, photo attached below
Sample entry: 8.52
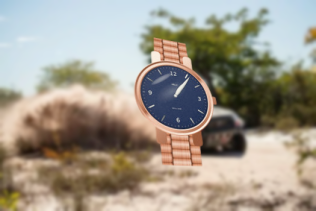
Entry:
1.06
